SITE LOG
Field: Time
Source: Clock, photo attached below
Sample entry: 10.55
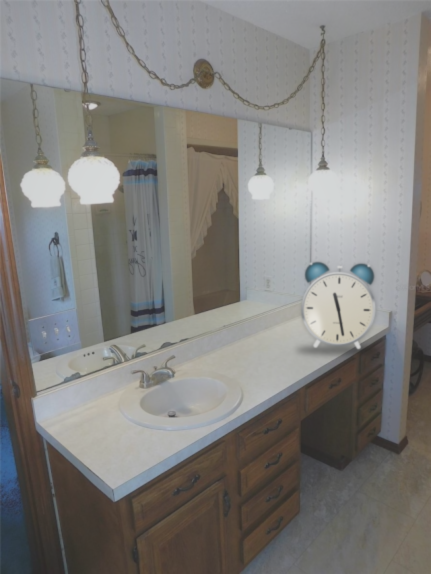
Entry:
11.28
